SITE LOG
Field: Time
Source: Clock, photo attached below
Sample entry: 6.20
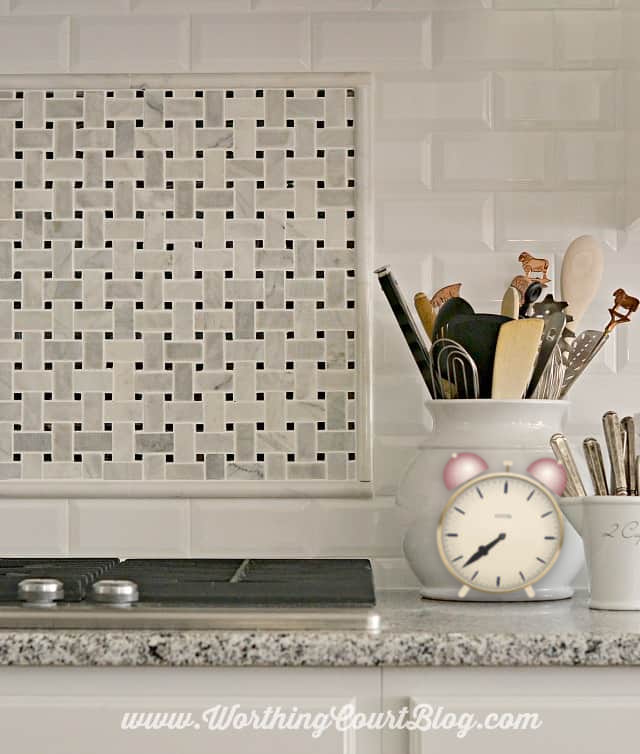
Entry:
7.38
